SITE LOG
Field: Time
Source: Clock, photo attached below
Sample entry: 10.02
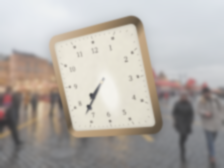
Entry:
7.37
